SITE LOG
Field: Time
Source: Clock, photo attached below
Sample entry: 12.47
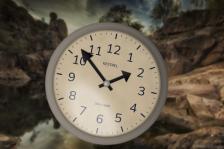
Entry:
1.52
